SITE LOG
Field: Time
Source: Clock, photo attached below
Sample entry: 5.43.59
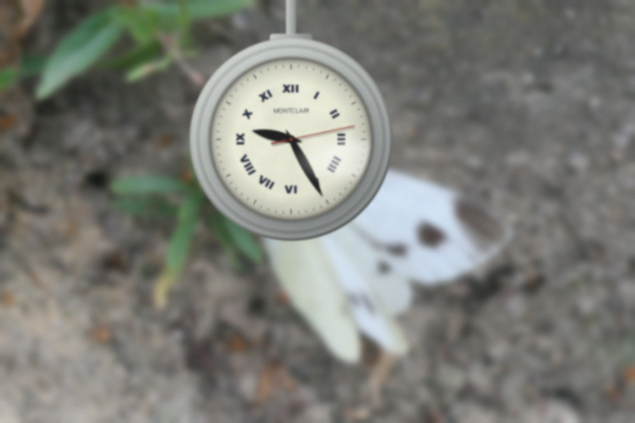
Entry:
9.25.13
